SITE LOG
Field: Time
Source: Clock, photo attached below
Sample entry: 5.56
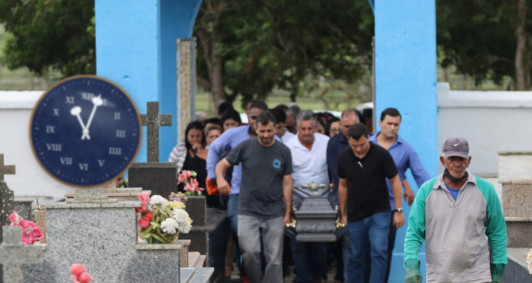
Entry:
11.03
